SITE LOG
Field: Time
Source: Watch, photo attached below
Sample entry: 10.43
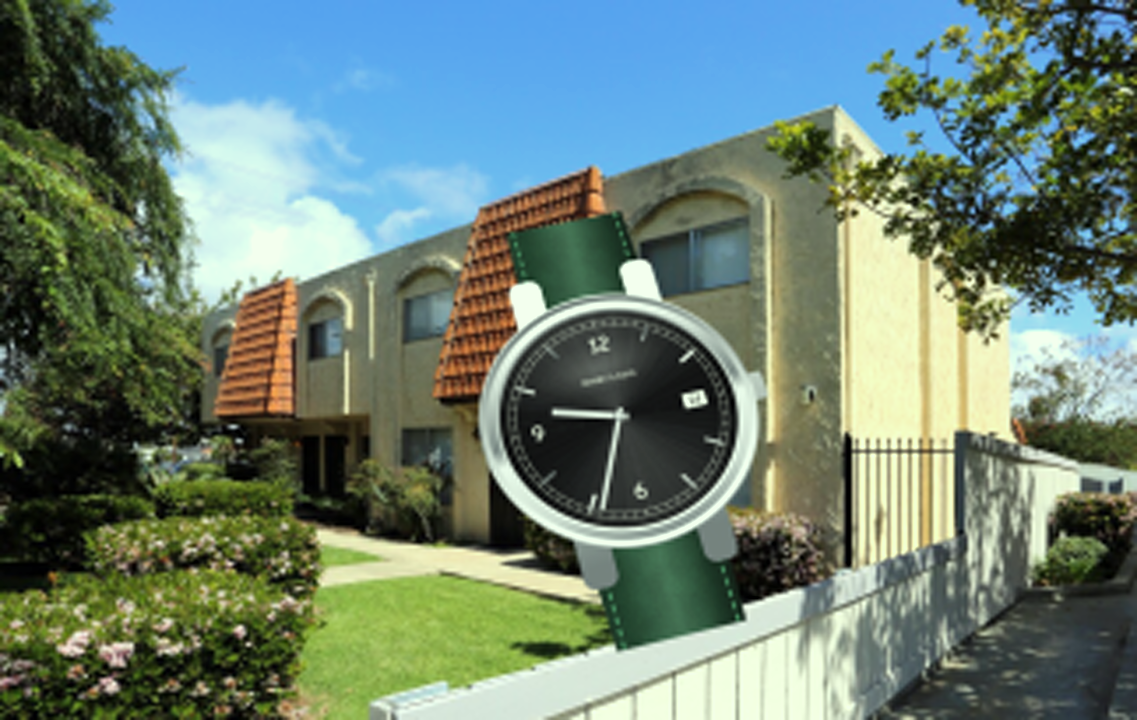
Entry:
9.34
